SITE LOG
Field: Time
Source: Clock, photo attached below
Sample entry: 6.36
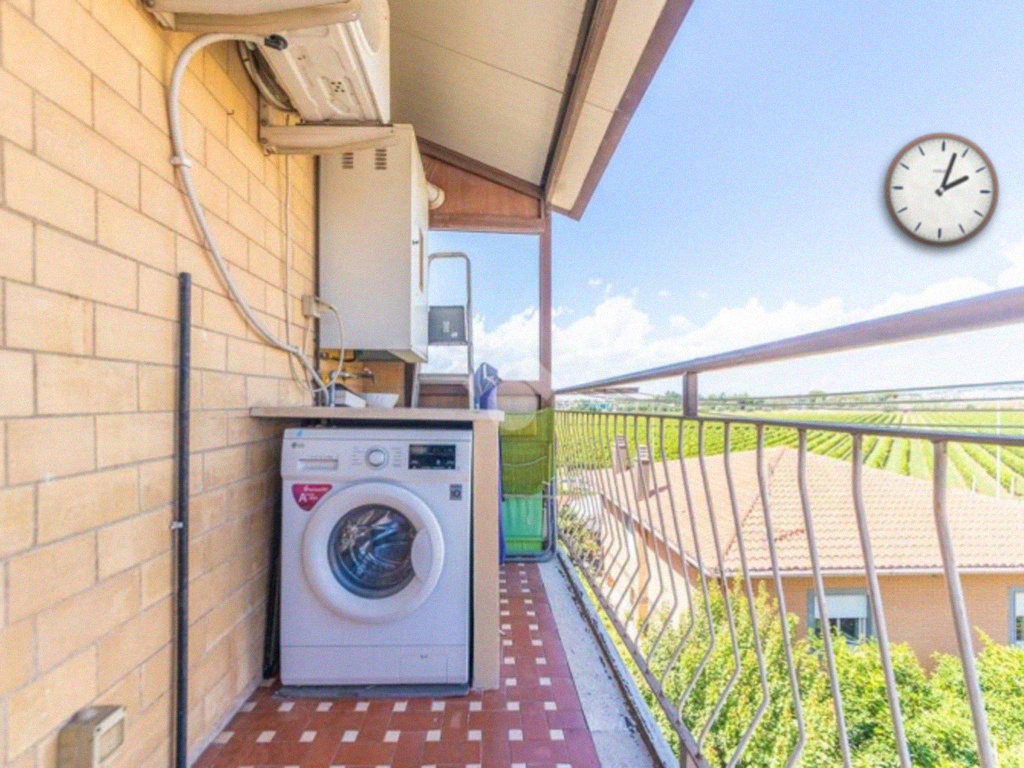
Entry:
2.03
